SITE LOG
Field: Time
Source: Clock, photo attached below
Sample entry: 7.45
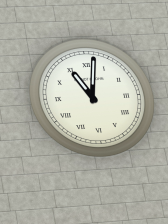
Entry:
11.02
